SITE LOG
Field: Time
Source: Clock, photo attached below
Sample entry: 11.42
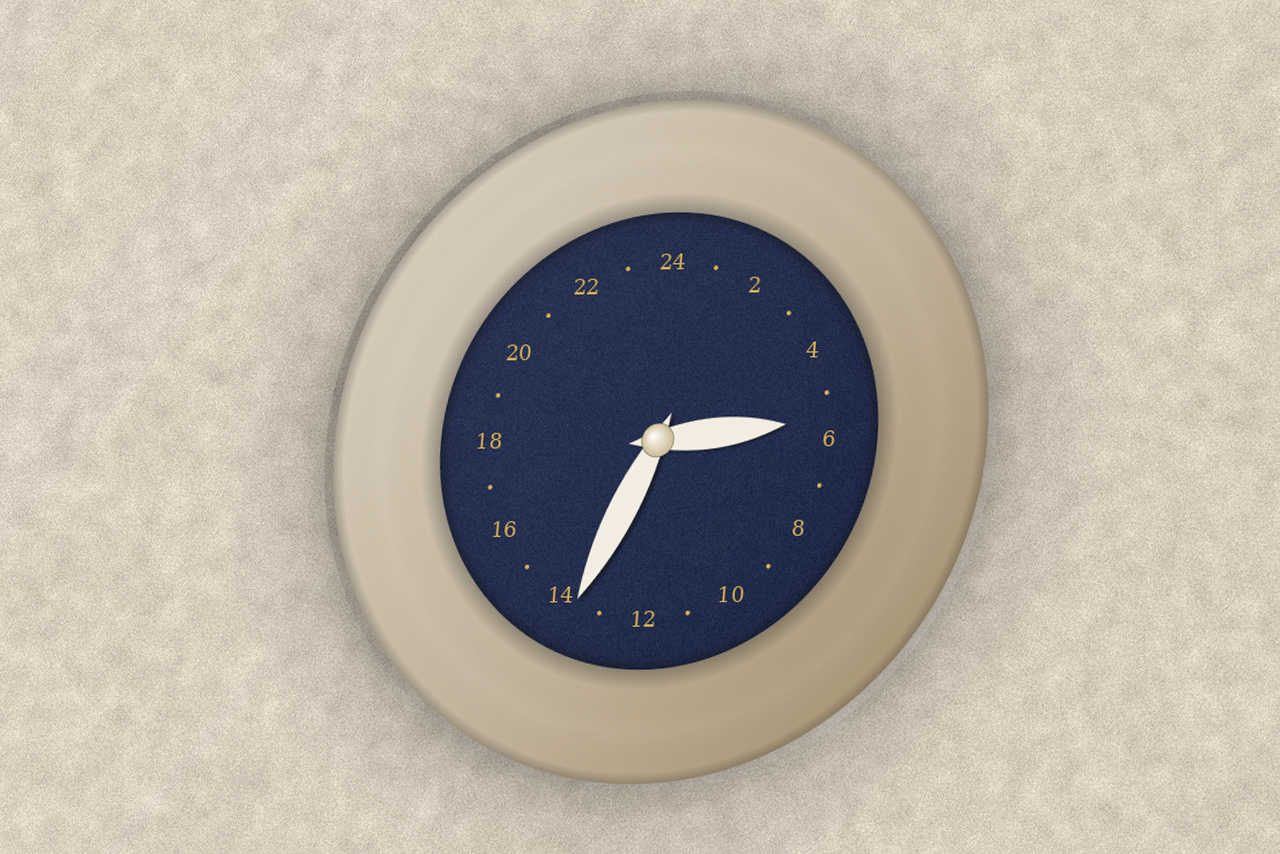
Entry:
5.34
